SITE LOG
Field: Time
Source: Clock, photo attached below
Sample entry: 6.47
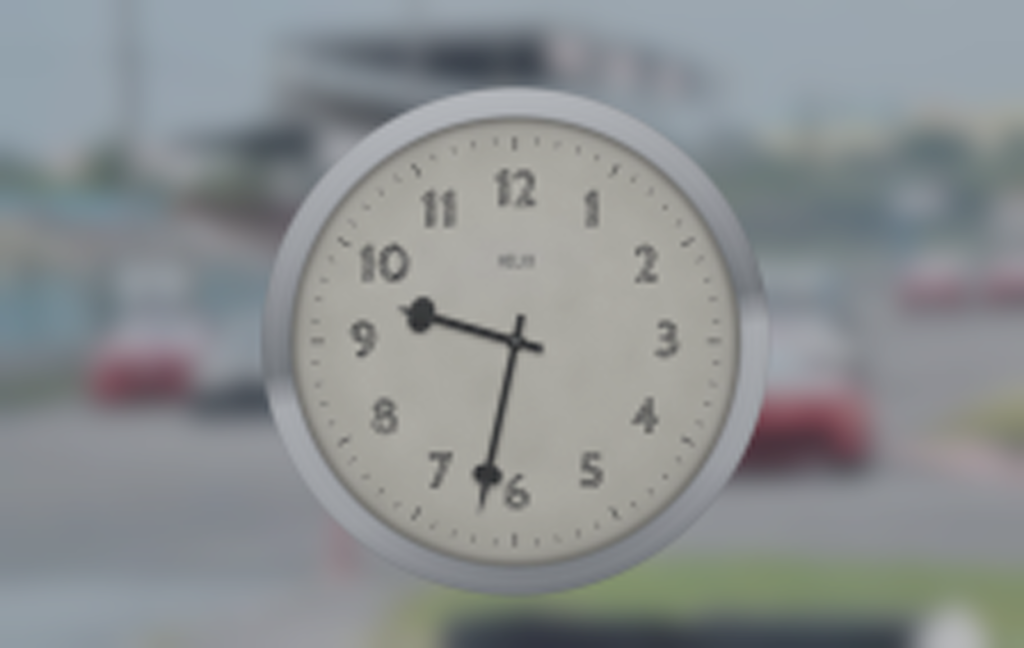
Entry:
9.32
